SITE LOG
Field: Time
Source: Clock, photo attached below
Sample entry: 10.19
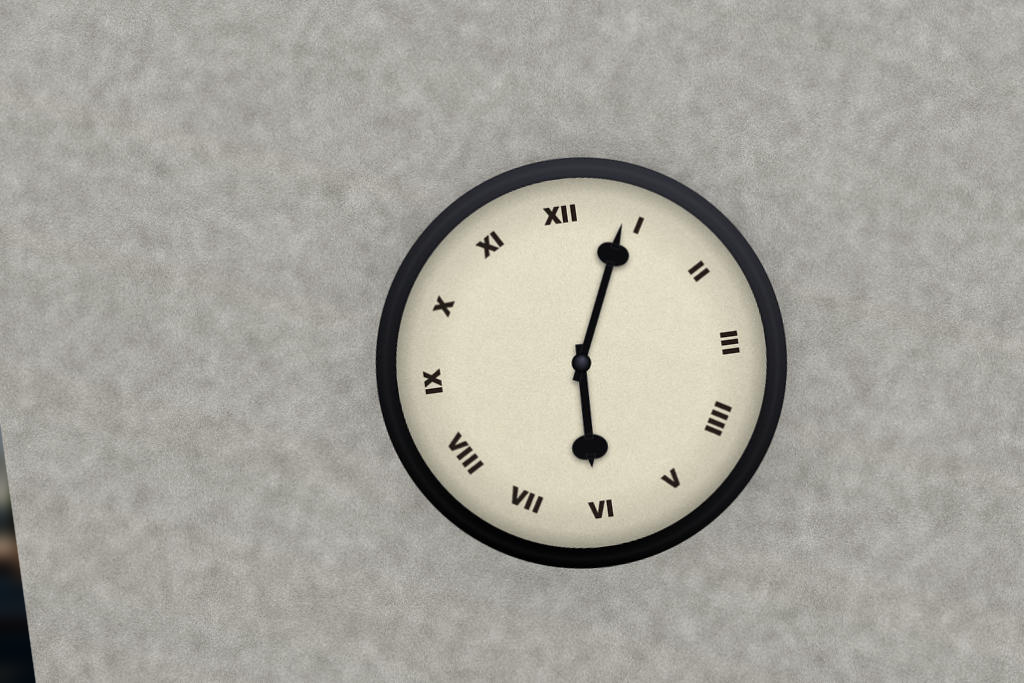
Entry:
6.04
